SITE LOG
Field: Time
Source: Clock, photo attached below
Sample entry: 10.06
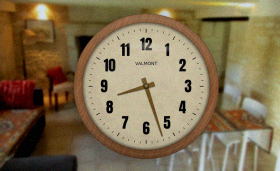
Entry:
8.27
